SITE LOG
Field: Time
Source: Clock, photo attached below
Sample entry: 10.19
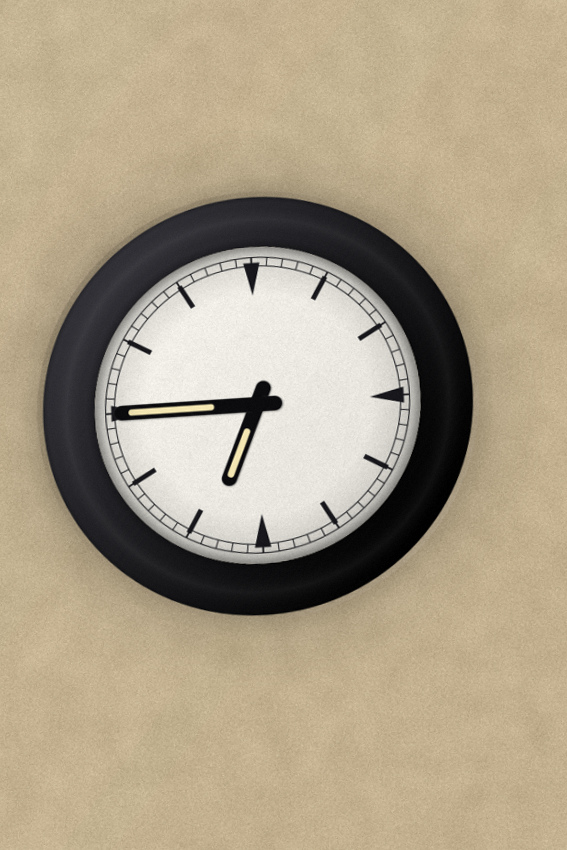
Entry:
6.45
